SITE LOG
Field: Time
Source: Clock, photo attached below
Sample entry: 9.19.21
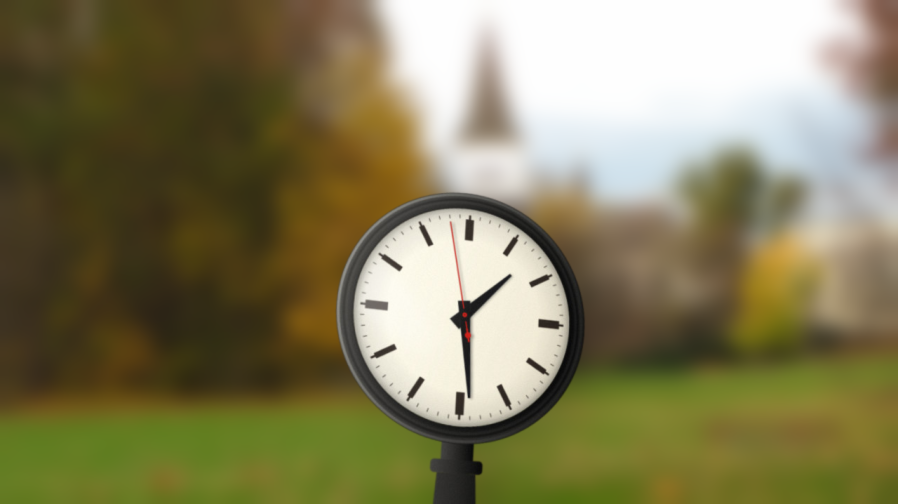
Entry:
1.28.58
